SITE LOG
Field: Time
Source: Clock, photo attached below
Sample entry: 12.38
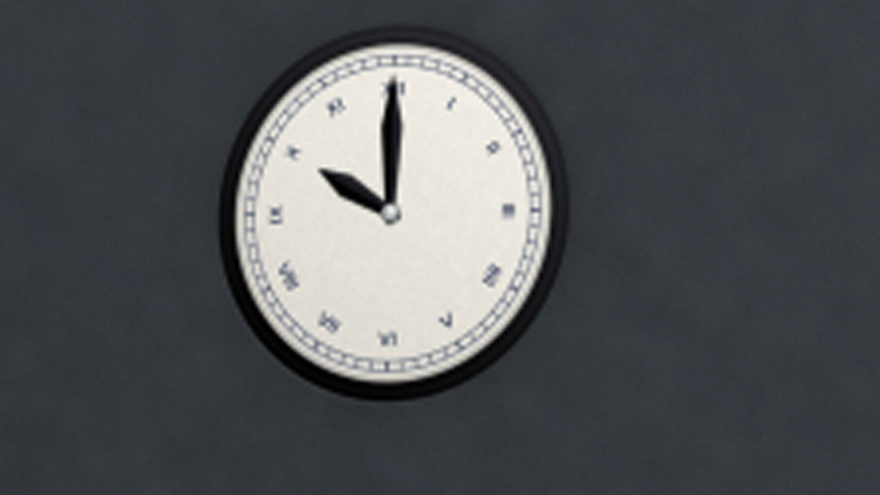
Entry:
10.00
